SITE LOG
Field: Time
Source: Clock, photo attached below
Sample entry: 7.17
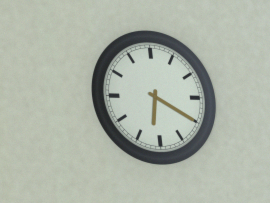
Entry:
6.20
